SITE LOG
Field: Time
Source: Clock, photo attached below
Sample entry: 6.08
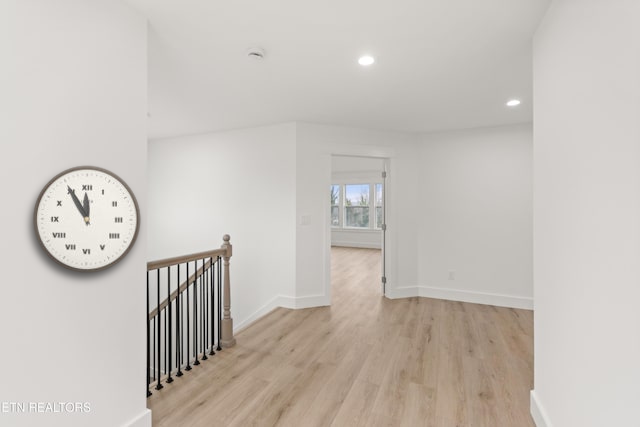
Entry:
11.55
